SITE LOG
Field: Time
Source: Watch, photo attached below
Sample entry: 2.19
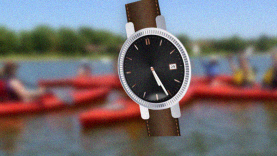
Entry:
5.26
